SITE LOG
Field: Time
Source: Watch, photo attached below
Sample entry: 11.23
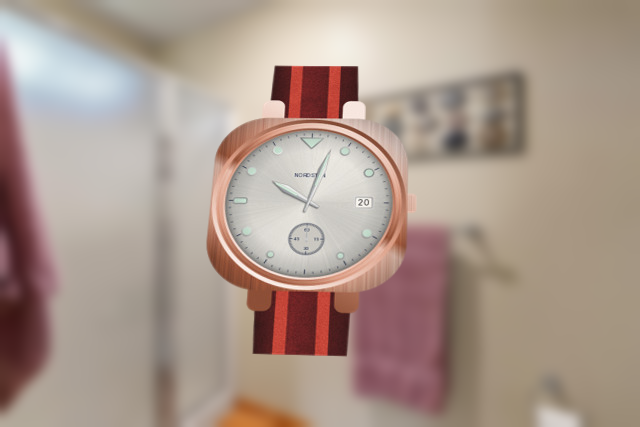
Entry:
10.03
